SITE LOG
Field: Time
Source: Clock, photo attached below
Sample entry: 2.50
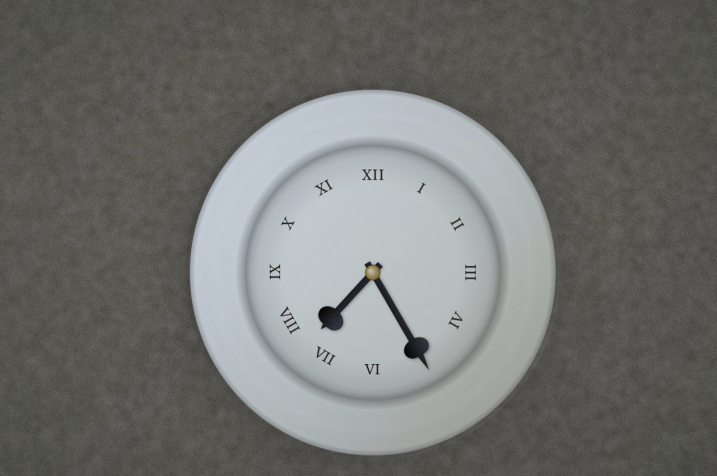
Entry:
7.25
